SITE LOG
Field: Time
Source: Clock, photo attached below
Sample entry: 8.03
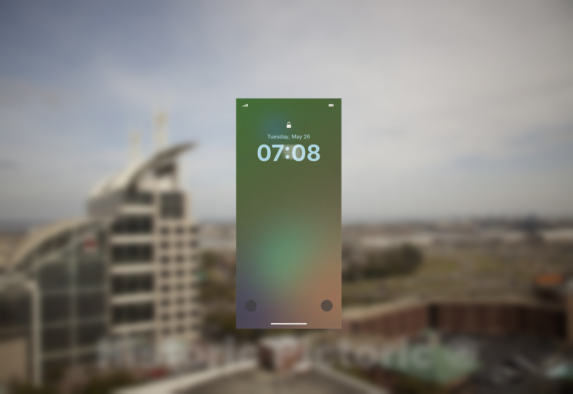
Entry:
7.08
